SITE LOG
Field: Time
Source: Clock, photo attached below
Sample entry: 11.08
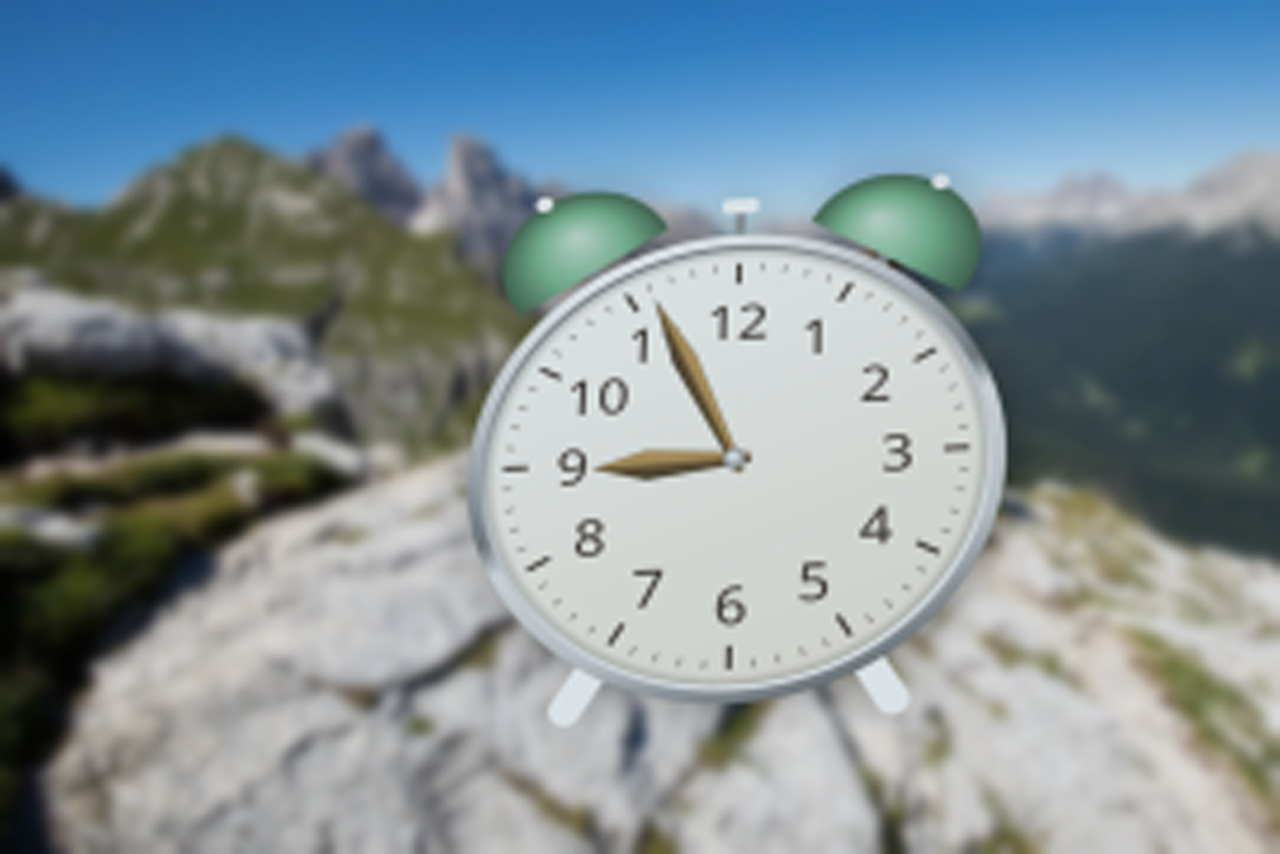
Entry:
8.56
